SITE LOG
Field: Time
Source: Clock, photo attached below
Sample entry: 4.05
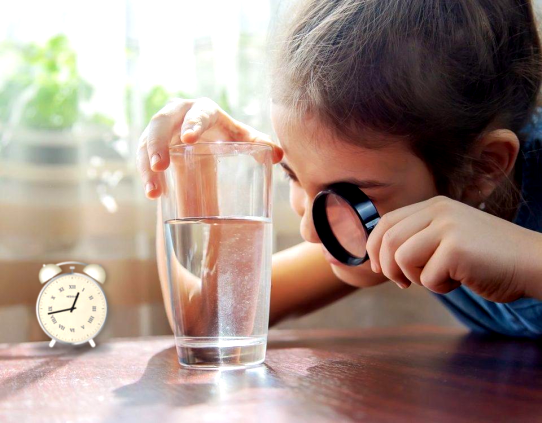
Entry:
12.43
